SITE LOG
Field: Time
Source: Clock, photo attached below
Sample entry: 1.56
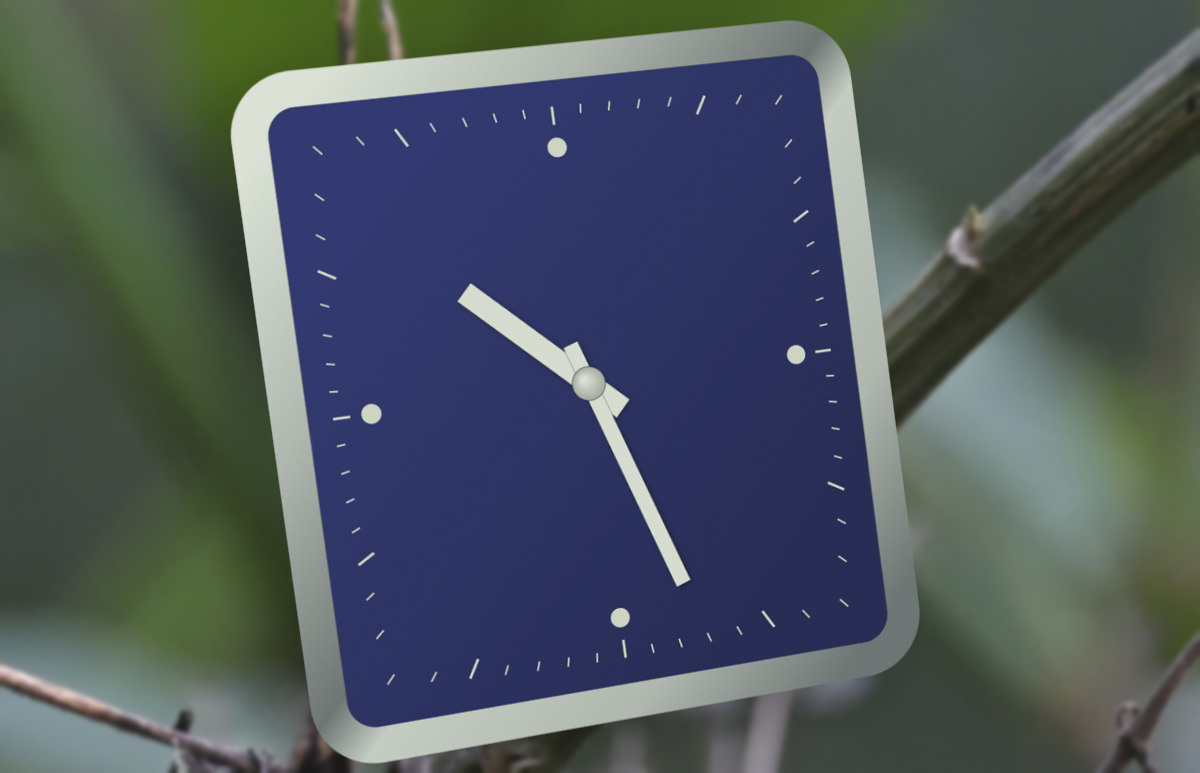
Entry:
10.27
